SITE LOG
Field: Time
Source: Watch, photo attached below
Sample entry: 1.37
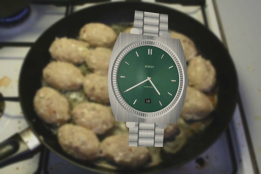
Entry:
4.40
